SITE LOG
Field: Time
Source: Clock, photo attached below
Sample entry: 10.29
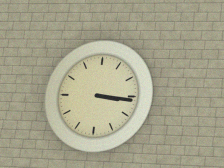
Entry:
3.16
